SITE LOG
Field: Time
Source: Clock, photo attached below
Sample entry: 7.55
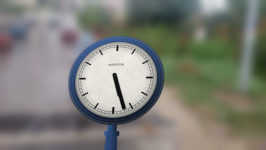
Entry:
5.27
